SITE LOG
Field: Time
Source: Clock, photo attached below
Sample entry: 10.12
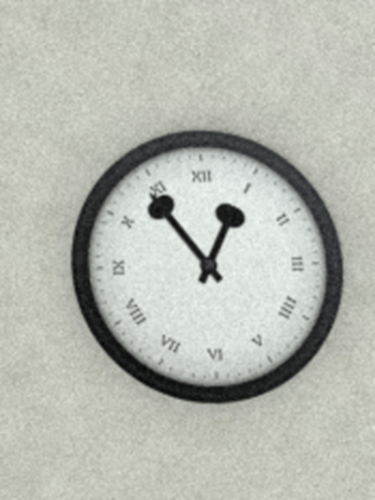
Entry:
12.54
